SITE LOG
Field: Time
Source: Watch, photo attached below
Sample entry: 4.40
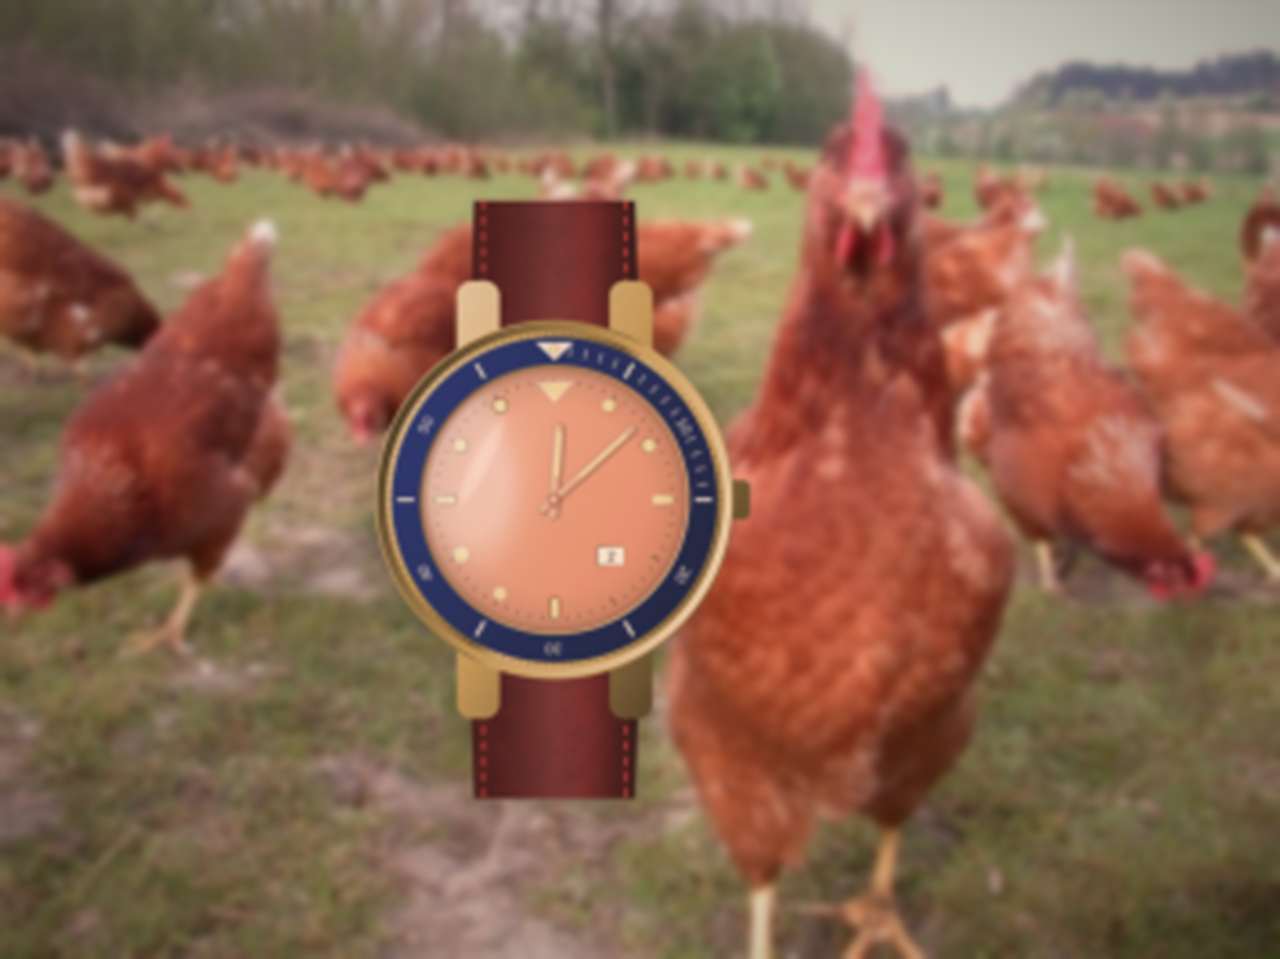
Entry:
12.08
